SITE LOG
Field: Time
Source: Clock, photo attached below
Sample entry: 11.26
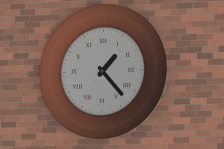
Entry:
1.23
